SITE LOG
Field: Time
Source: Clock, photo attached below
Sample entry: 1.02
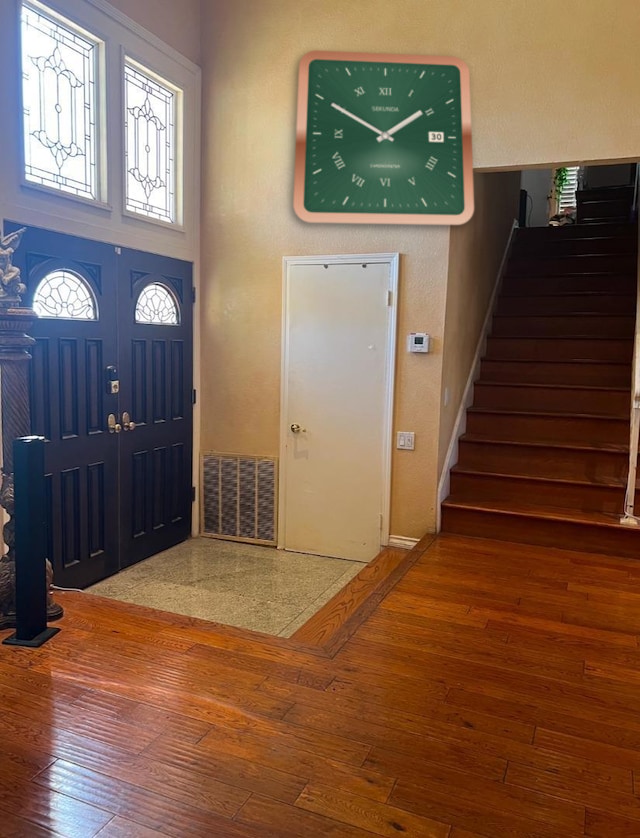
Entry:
1.50
